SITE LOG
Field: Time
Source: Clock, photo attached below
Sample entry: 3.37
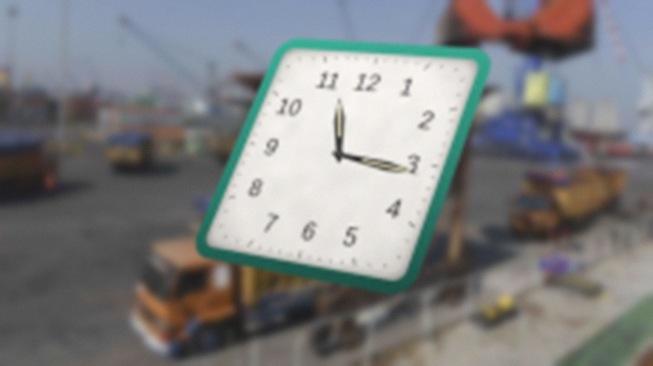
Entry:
11.16
